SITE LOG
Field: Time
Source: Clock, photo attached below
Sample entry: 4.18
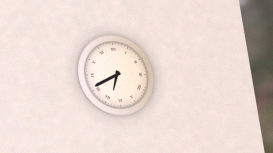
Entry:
6.41
